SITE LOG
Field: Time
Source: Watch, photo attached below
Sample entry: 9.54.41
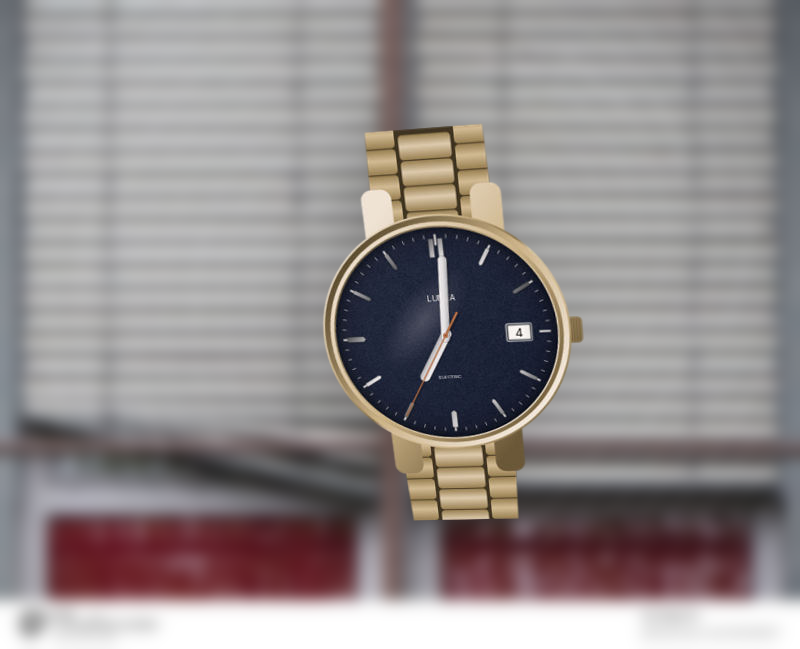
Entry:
7.00.35
